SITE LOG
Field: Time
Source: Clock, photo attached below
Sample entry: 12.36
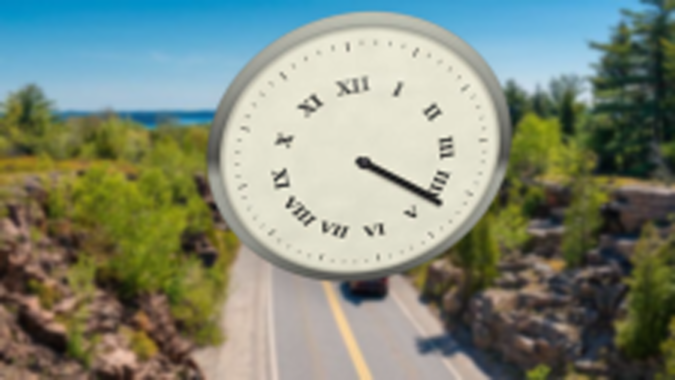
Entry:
4.22
